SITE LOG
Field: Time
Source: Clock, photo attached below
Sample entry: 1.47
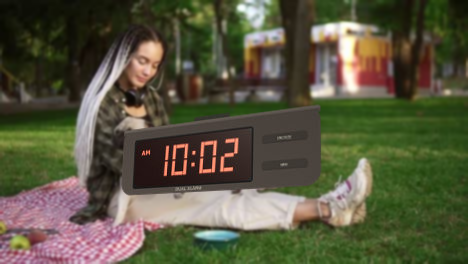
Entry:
10.02
